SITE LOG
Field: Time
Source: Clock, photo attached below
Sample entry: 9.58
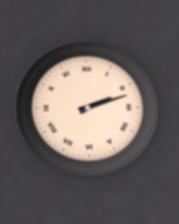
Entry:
2.12
